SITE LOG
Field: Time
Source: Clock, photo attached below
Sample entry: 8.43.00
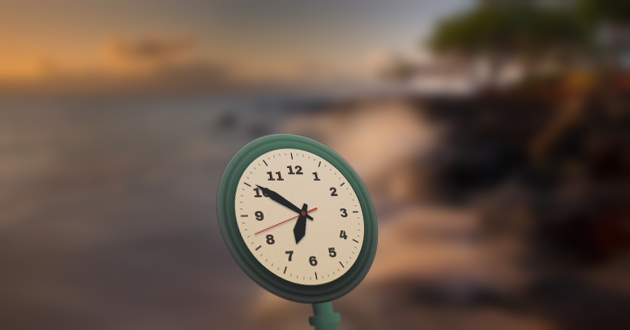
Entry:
6.50.42
